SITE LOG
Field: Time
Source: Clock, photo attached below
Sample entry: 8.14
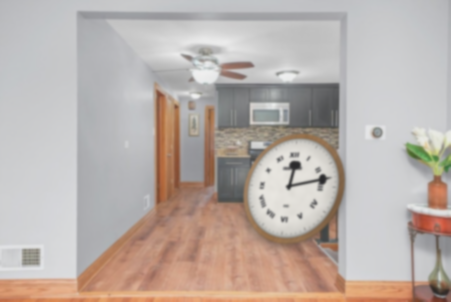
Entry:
12.13
